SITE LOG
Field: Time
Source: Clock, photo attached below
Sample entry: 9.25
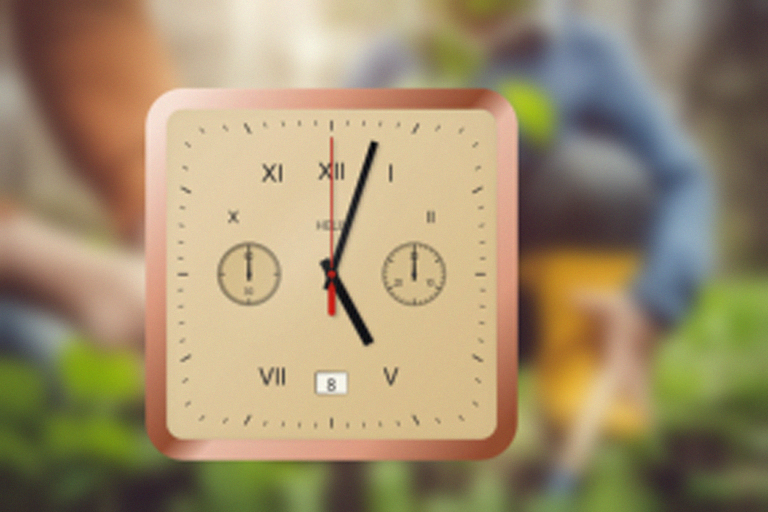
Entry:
5.03
